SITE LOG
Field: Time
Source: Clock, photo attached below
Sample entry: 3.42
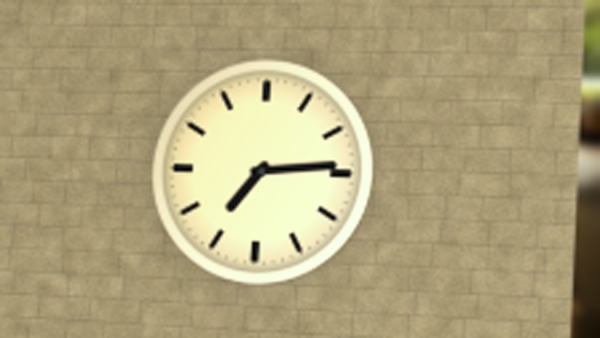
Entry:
7.14
